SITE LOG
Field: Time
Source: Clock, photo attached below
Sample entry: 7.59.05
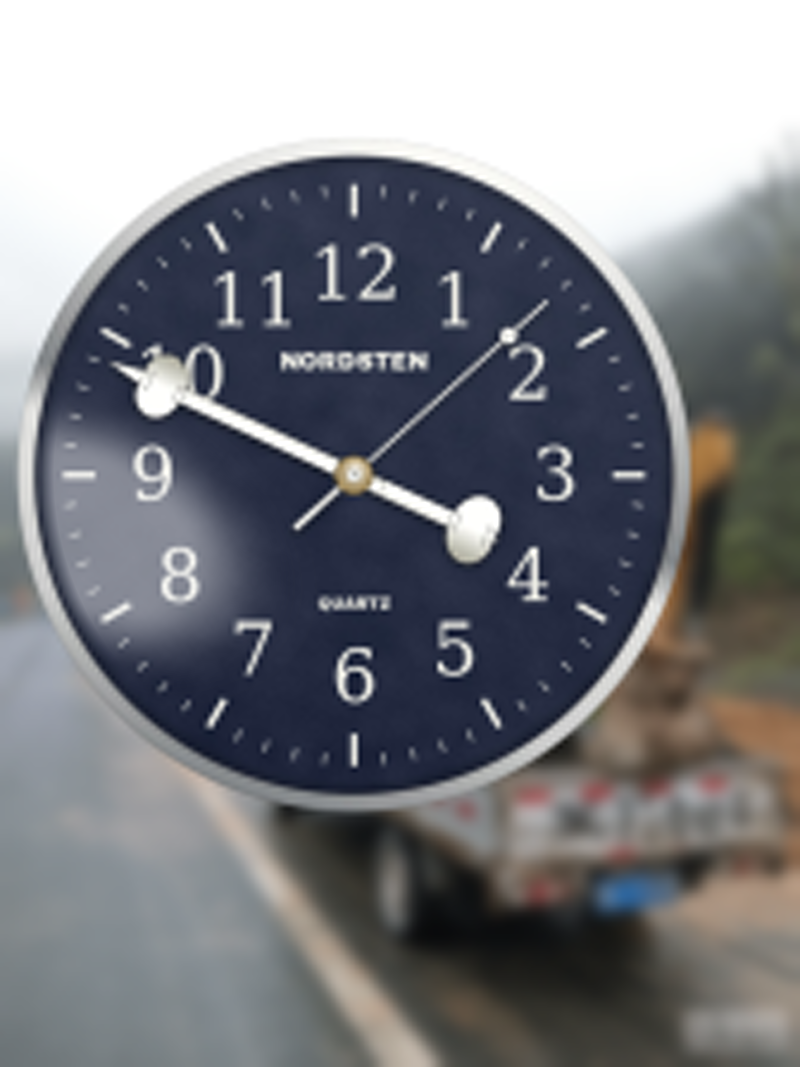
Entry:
3.49.08
